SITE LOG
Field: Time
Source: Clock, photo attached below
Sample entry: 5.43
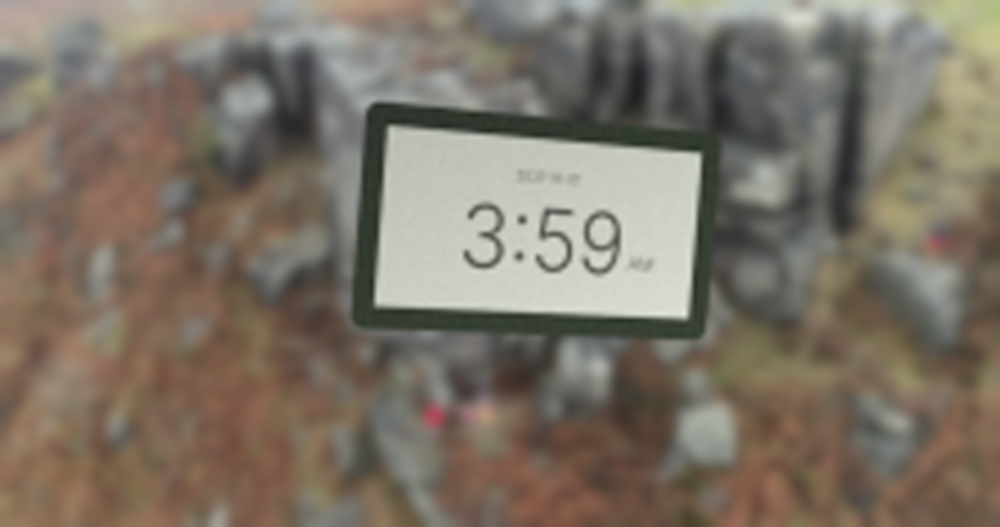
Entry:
3.59
